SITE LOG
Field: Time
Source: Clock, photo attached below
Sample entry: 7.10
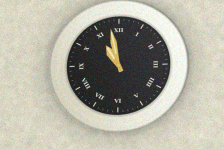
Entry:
10.58
